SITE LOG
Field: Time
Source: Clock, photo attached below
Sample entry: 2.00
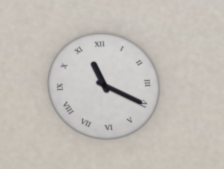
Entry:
11.20
